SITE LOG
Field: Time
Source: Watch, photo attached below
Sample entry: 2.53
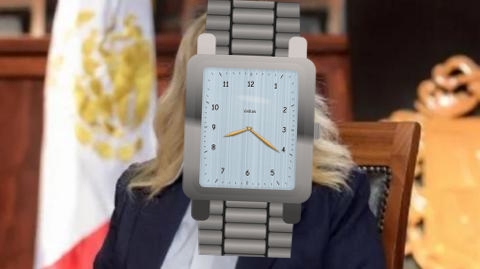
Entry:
8.21
